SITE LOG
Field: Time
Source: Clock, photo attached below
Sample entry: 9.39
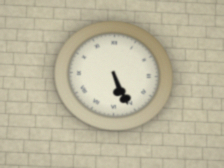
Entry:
5.26
